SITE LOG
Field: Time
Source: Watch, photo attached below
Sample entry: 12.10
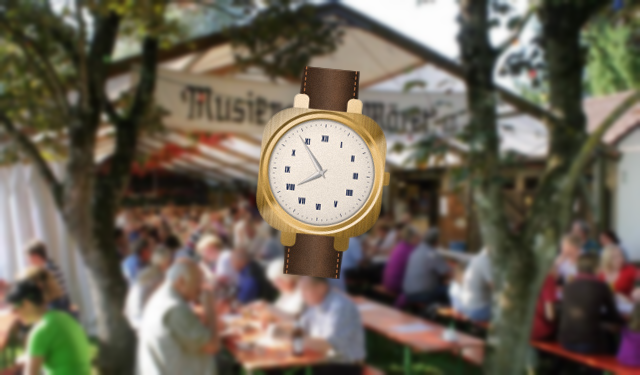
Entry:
7.54
